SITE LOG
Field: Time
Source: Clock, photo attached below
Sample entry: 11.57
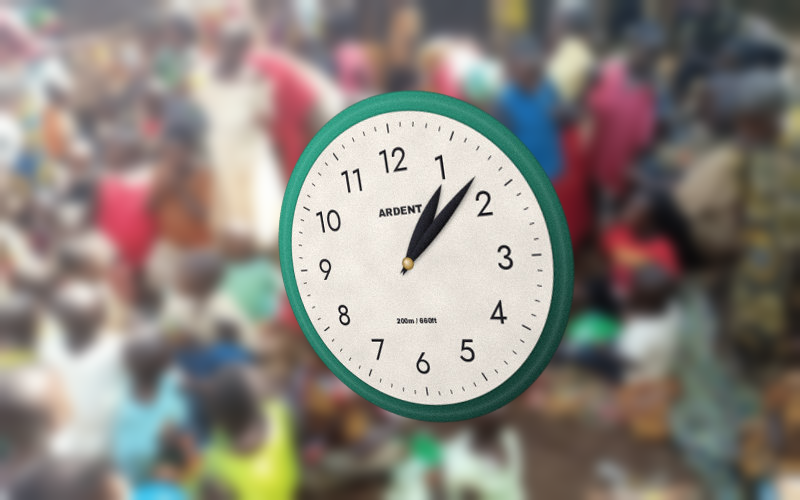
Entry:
1.08
